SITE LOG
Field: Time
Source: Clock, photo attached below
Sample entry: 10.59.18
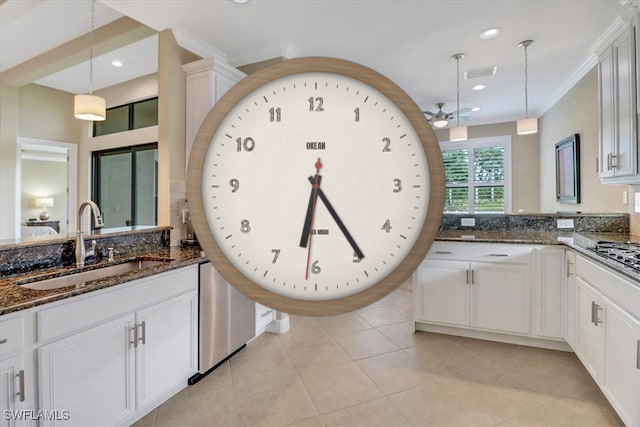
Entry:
6.24.31
